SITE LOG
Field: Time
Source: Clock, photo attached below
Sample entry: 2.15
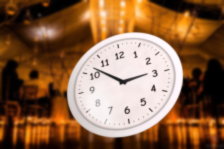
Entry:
2.52
